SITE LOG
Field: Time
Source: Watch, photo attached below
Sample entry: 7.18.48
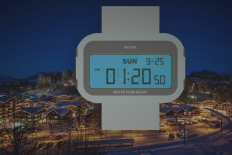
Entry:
1.20.50
